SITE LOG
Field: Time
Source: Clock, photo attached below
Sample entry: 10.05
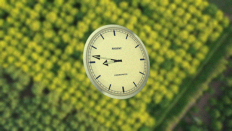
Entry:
8.47
